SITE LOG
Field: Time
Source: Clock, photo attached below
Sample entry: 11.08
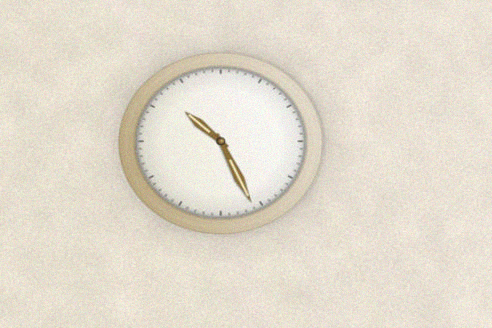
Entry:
10.26
